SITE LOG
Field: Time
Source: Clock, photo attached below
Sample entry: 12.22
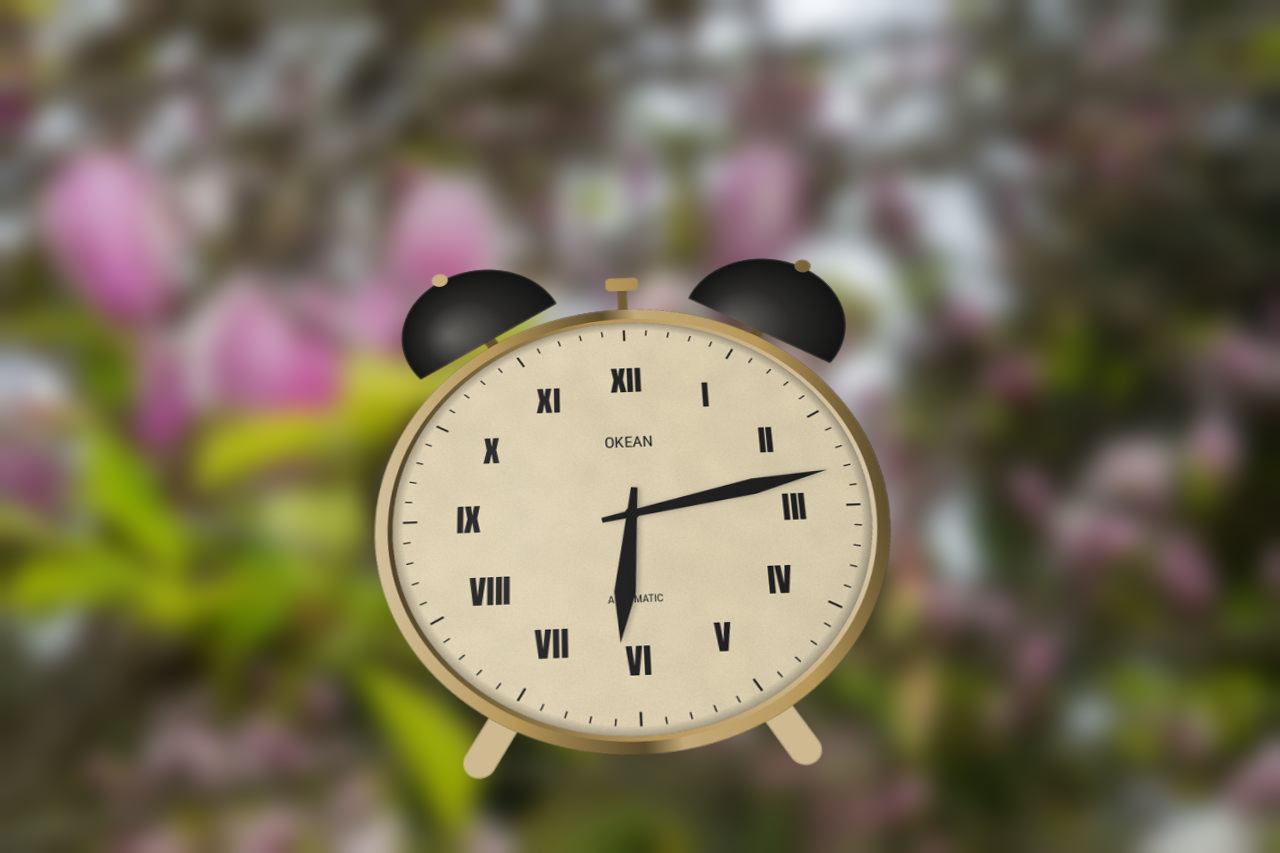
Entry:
6.13
